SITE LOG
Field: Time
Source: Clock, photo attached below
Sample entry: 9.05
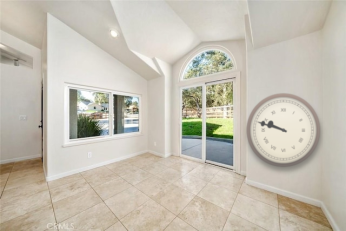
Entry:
9.48
